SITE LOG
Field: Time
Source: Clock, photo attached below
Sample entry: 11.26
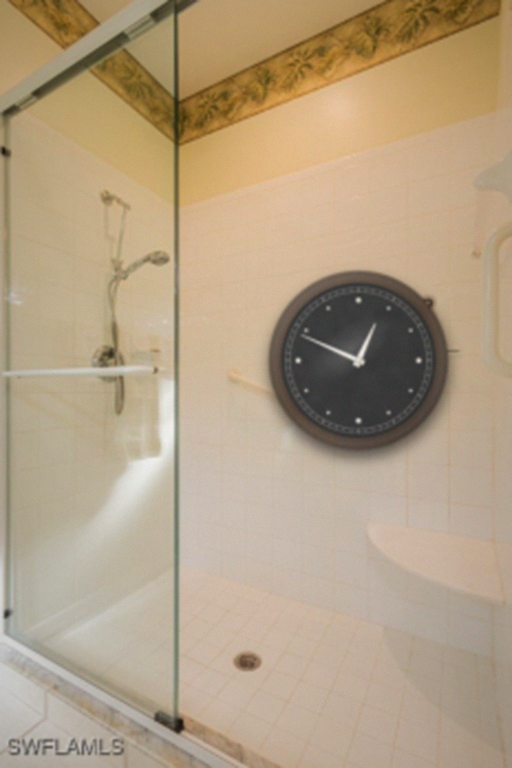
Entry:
12.49
